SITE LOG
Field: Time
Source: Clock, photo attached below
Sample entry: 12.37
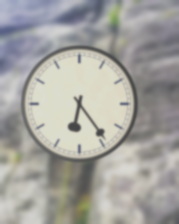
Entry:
6.24
